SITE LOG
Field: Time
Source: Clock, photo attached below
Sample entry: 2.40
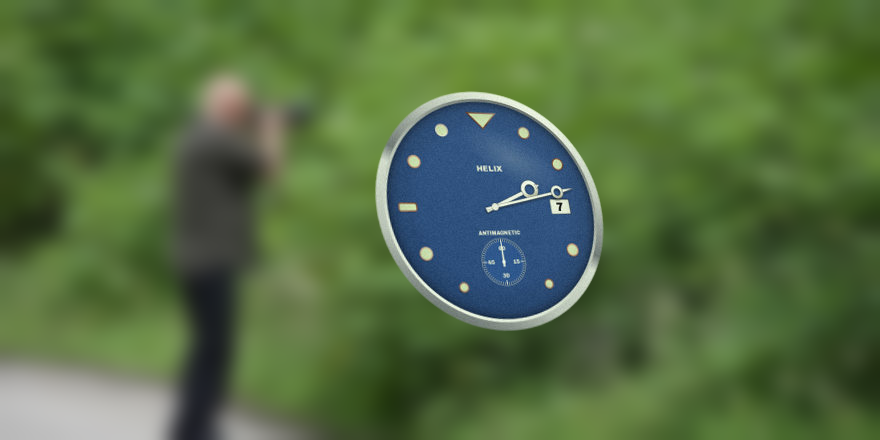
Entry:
2.13
